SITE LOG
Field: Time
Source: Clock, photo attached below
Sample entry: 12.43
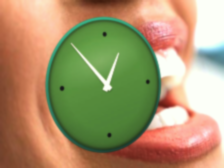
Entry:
12.53
